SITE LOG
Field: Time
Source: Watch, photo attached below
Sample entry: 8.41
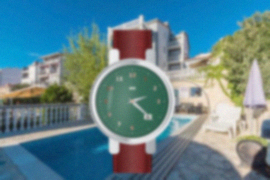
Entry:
2.22
